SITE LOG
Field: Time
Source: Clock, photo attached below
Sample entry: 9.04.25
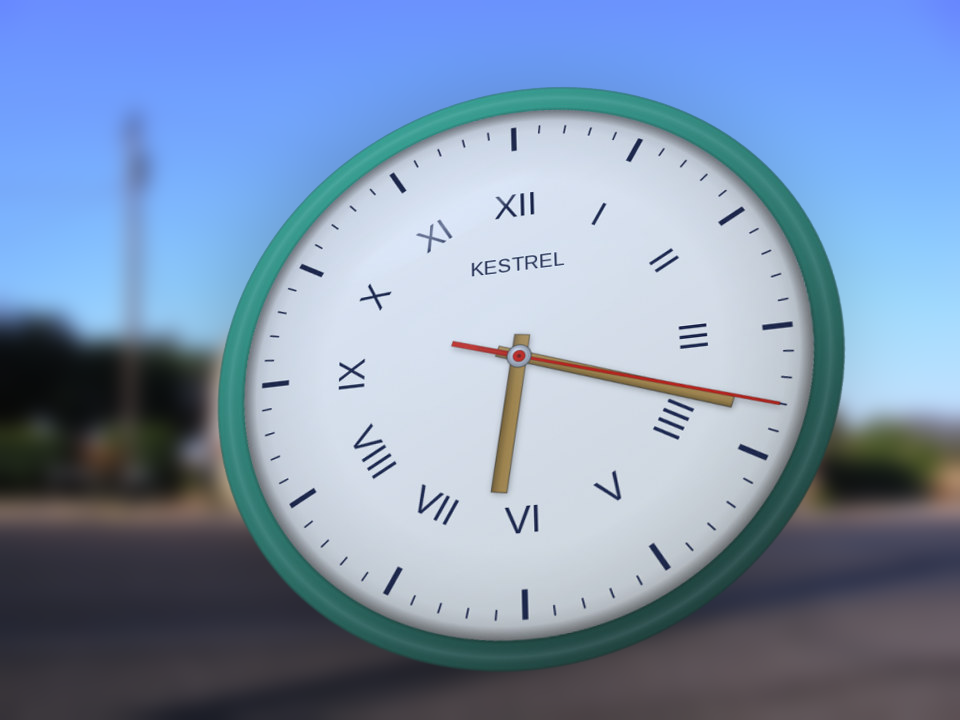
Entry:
6.18.18
